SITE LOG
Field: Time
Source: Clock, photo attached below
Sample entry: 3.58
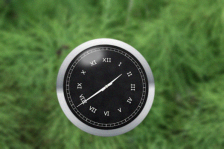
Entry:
1.39
